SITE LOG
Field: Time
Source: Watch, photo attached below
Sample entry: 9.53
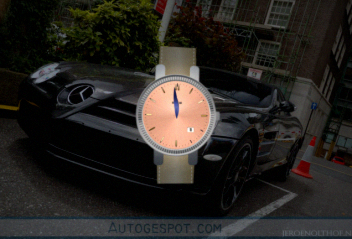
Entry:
11.59
